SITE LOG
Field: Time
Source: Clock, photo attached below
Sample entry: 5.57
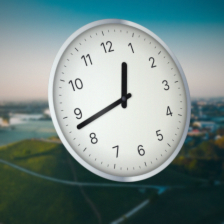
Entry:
12.43
